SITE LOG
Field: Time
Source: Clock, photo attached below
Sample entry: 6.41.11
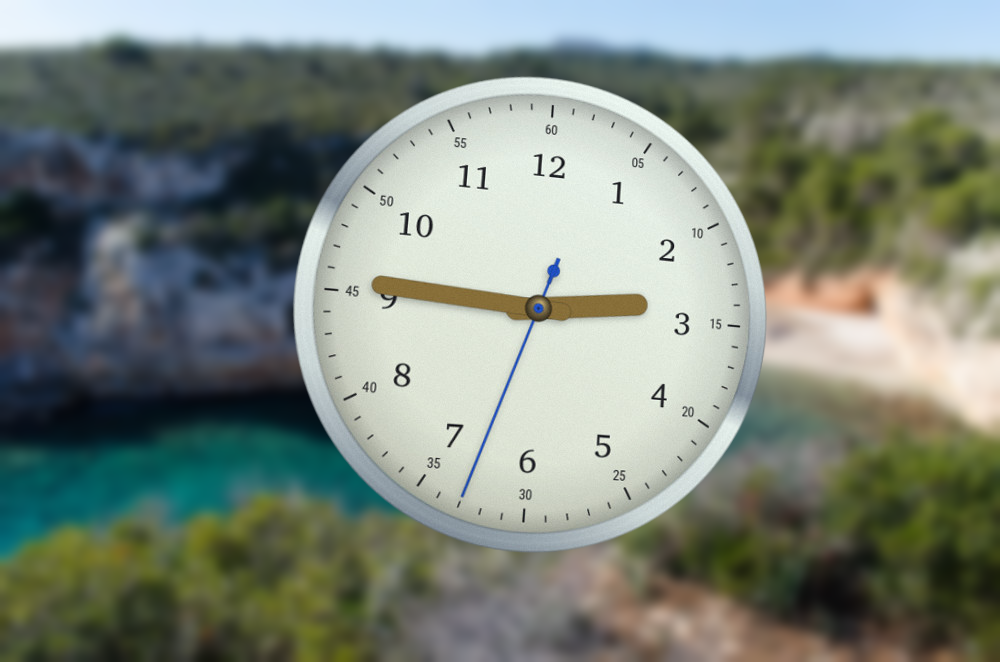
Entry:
2.45.33
